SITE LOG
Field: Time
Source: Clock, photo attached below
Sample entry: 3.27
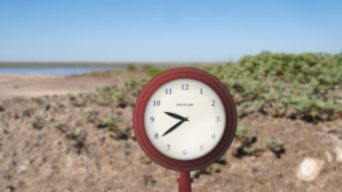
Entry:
9.39
